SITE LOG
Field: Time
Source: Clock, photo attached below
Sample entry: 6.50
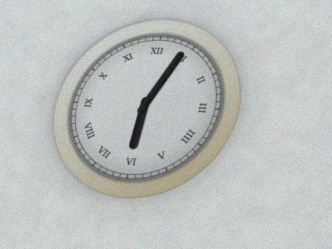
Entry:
6.04
